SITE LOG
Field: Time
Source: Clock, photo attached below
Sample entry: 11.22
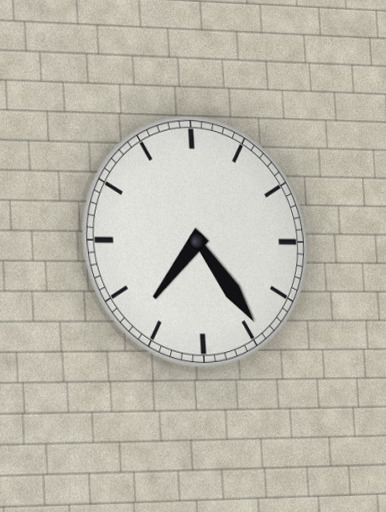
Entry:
7.24
